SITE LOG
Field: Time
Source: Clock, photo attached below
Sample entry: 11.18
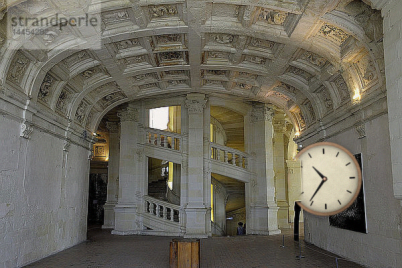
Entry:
10.36
